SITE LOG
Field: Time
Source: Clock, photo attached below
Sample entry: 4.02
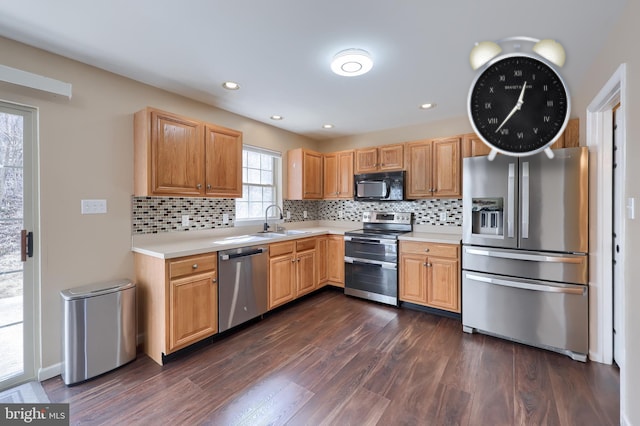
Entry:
12.37
